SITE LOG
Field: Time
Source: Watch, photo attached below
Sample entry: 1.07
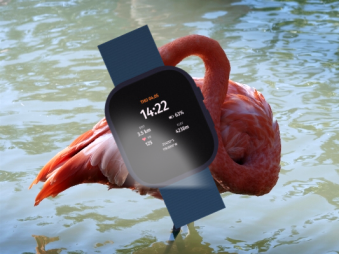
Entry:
14.22
